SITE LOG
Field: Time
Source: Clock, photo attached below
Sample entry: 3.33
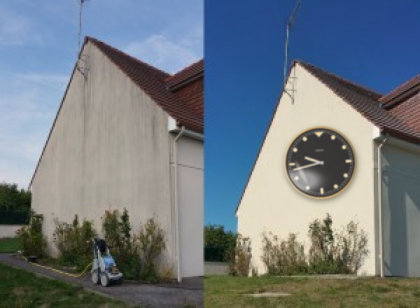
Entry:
9.43
